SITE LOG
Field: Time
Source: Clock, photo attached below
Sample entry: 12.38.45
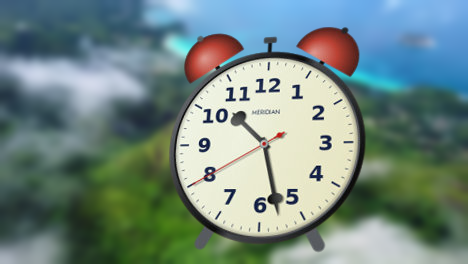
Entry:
10.27.40
